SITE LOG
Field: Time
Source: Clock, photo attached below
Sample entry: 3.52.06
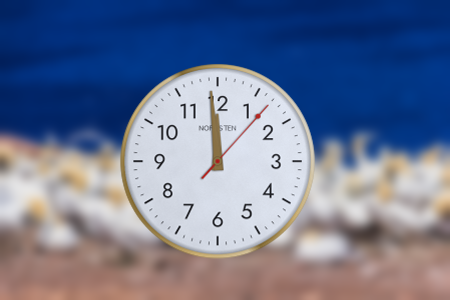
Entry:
11.59.07
